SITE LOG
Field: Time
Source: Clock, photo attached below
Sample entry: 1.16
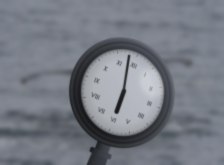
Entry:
5.58
